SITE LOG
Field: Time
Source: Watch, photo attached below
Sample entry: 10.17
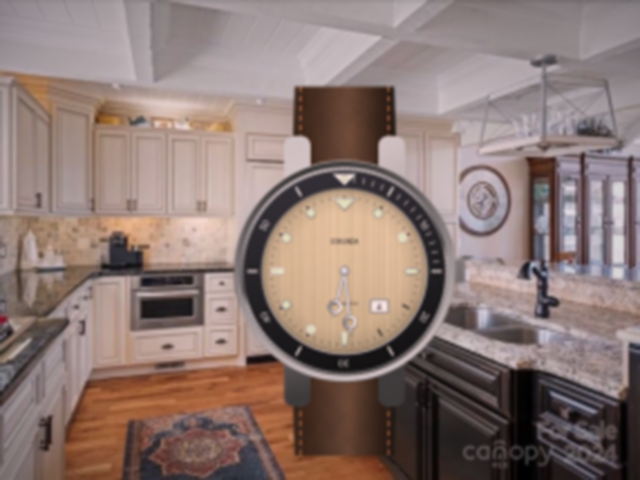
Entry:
6.29
